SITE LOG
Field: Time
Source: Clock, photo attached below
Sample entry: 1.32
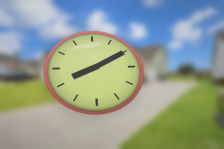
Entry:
8.10
